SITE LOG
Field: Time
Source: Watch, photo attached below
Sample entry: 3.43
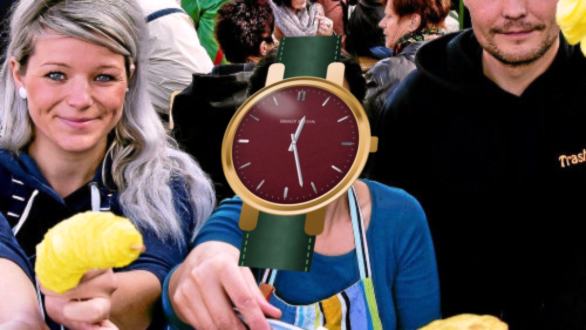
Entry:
12.27
